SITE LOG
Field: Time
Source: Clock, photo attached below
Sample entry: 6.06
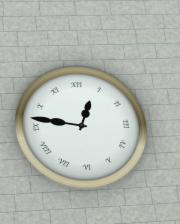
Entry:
12.47
